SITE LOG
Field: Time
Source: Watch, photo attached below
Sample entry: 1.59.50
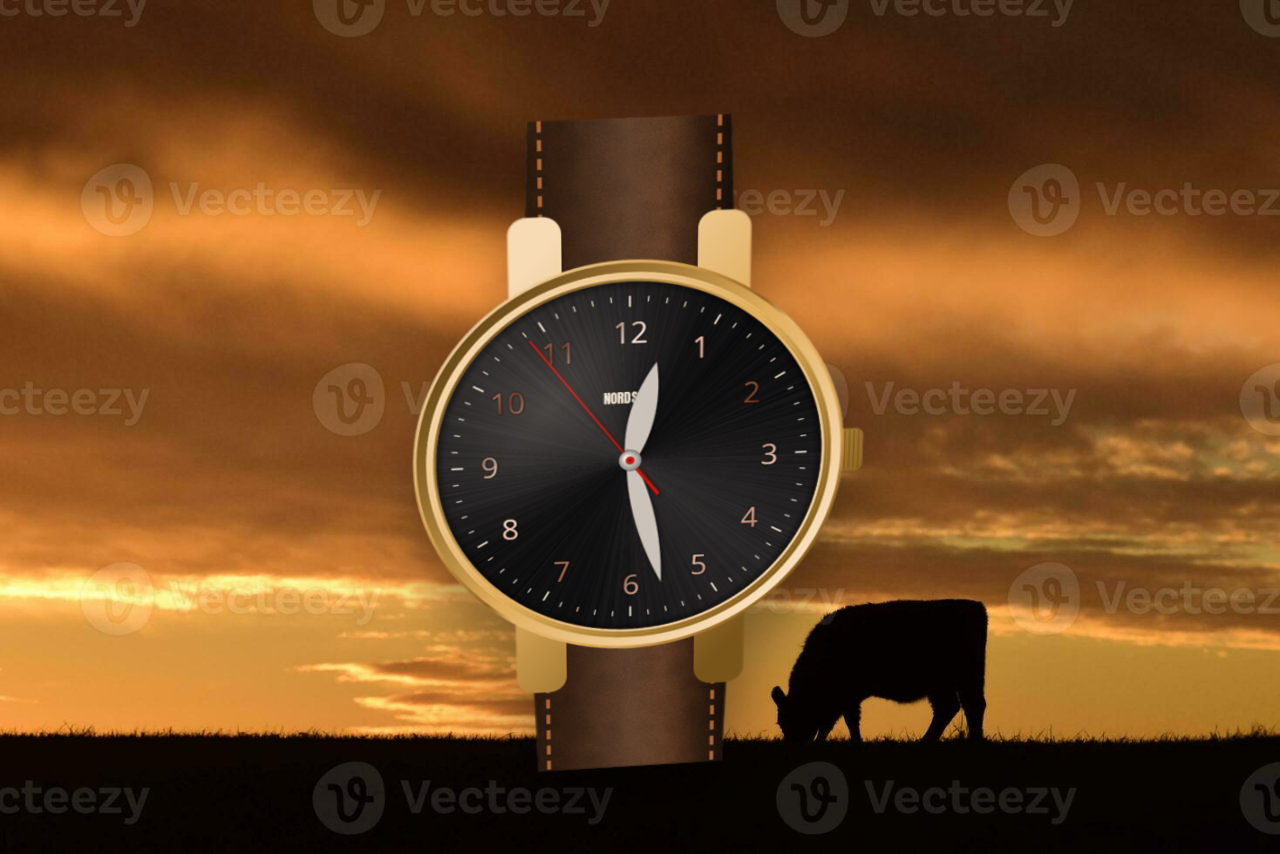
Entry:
12.27.54
